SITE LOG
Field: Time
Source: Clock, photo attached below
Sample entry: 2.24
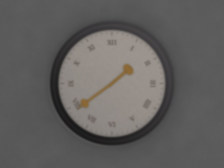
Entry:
1.39
